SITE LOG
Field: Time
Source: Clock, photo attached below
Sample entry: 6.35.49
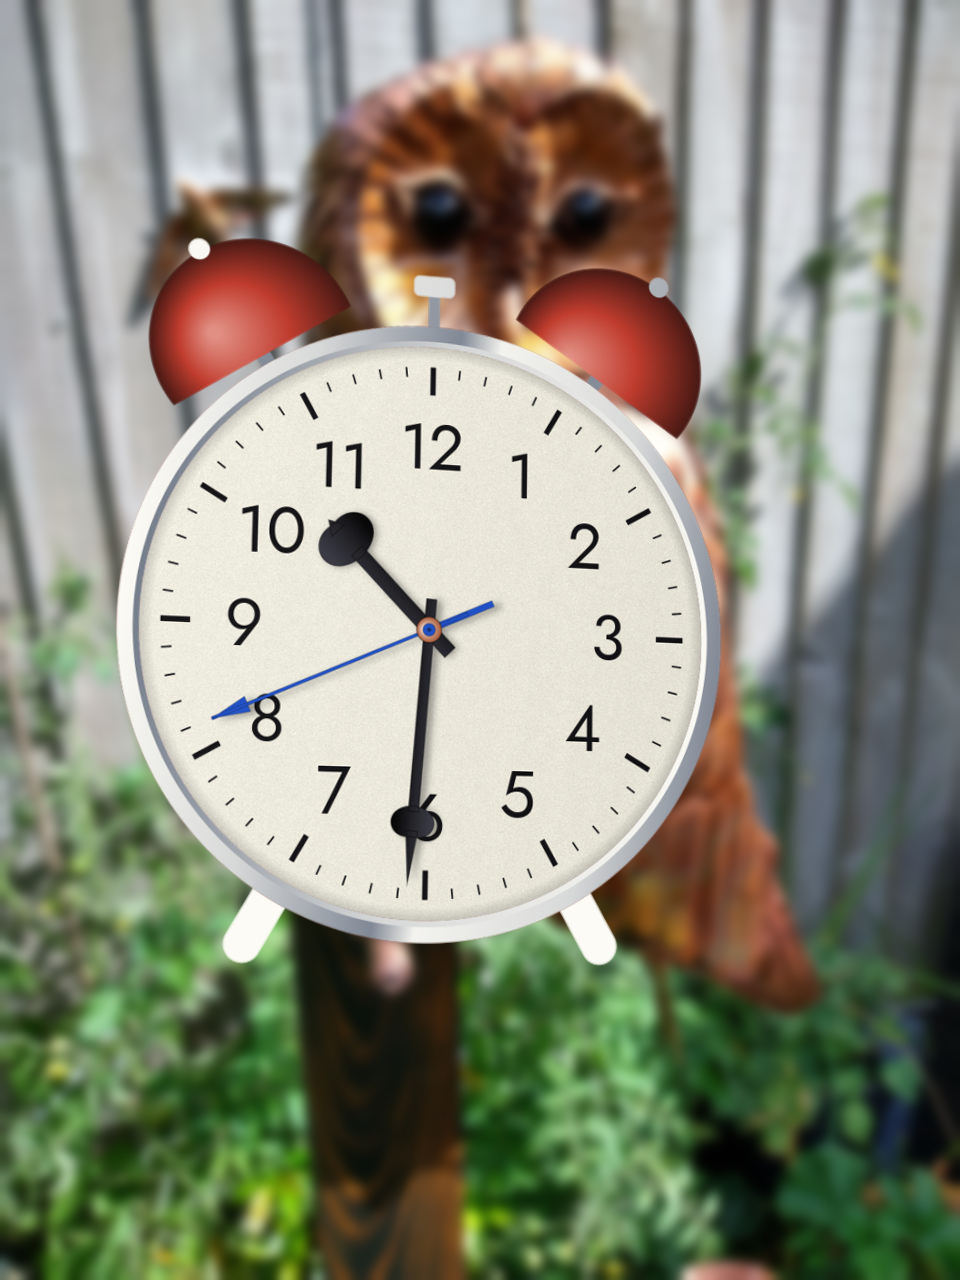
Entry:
10.30.41
